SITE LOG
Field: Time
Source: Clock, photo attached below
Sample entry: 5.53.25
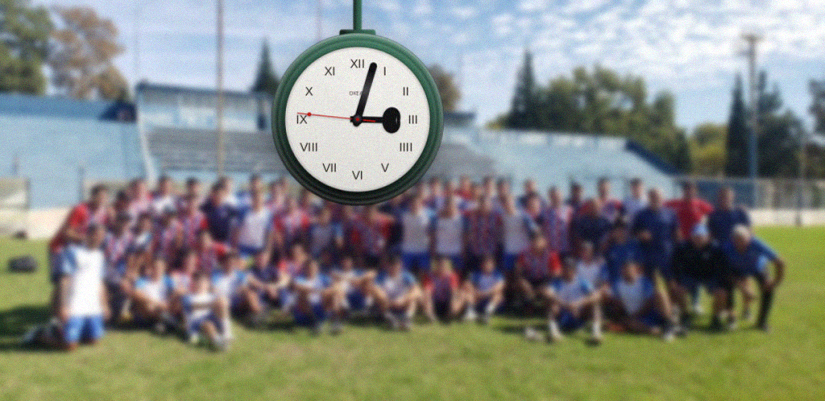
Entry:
3.02.46
